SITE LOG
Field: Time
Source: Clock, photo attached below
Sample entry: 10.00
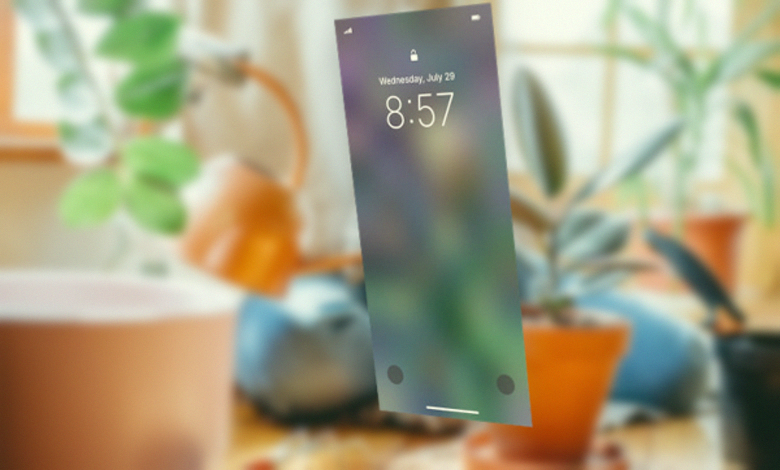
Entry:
8.57
